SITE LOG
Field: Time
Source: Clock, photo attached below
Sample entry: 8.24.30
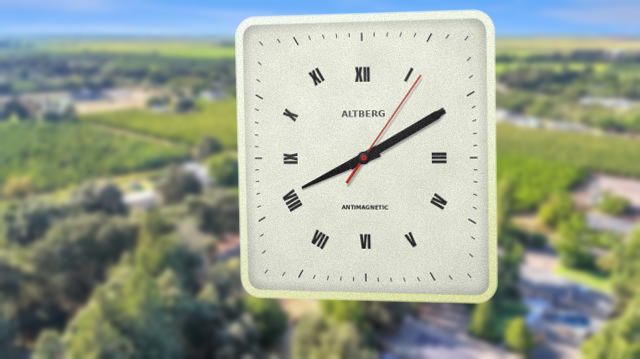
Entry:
8.10.06
